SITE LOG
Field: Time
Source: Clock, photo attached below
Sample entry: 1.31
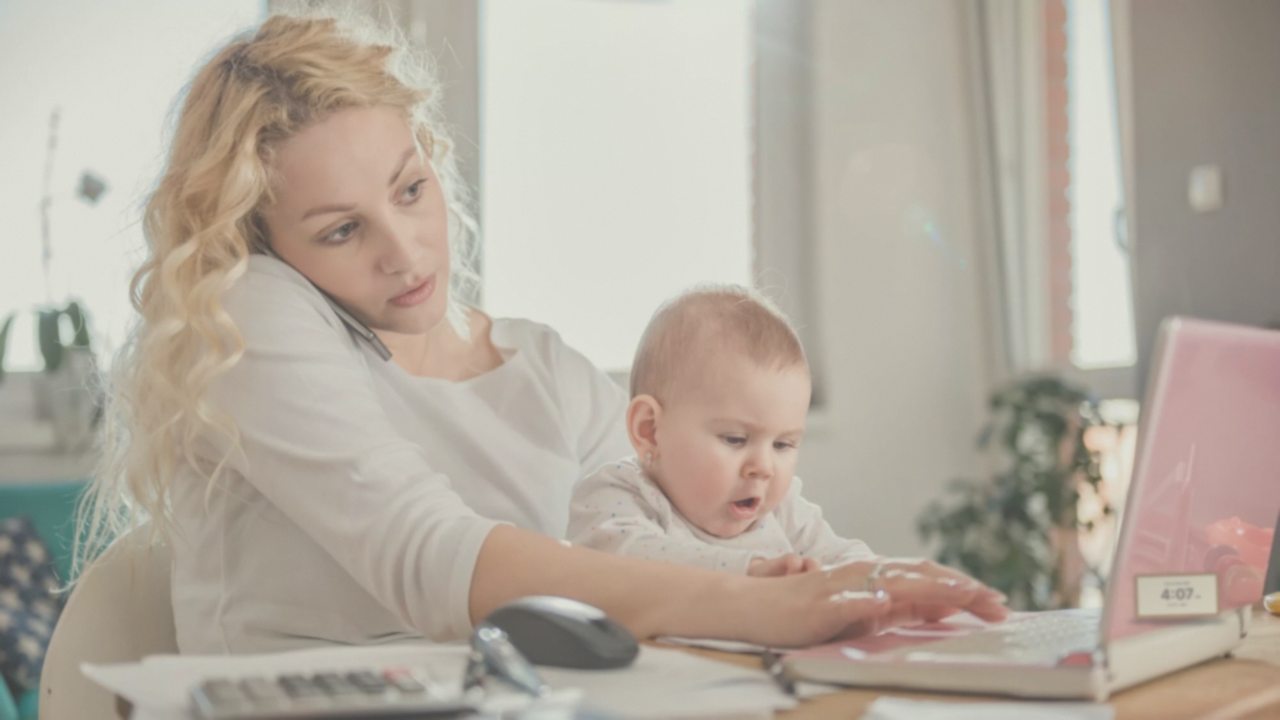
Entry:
4.07
